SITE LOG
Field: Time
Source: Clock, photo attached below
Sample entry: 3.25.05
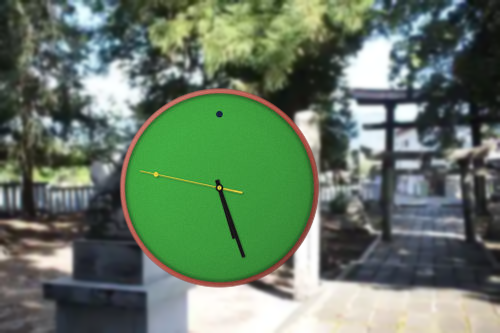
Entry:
5.26.47
